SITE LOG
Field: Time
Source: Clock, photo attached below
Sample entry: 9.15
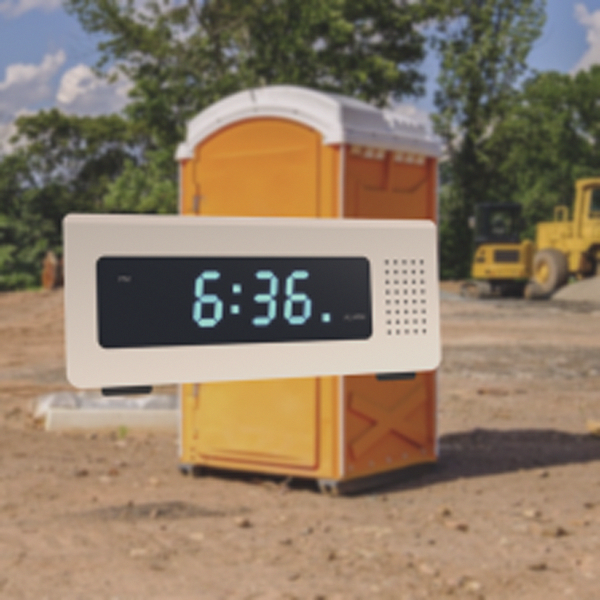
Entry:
6.36
